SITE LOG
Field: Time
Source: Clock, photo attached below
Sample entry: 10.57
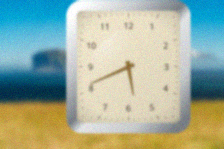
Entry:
5.41
